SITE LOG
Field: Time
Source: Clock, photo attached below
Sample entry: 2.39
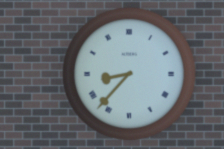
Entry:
8.37
